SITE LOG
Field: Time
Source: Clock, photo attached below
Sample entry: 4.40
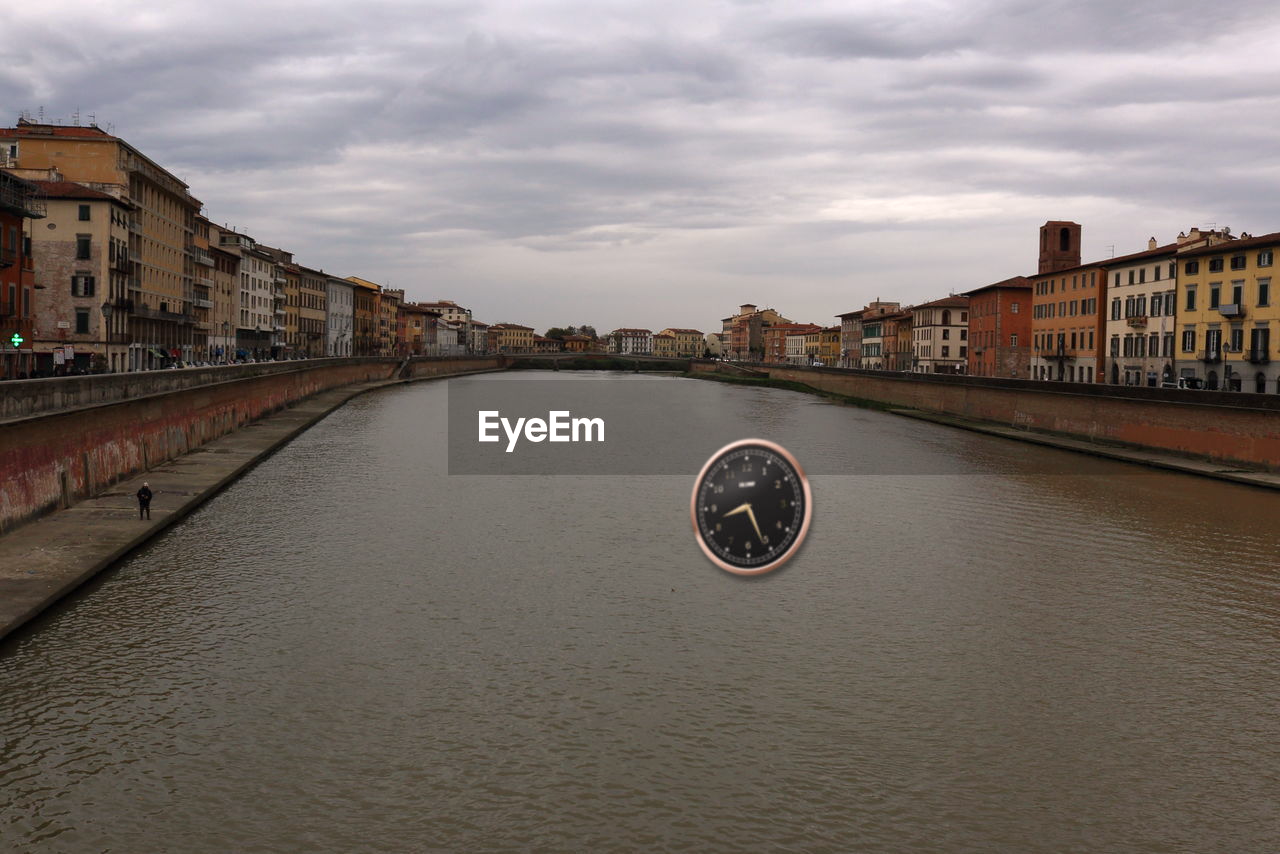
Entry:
8.26
